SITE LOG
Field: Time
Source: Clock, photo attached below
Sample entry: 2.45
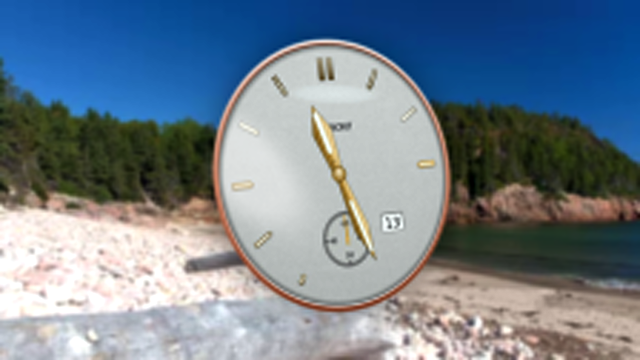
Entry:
11.27
